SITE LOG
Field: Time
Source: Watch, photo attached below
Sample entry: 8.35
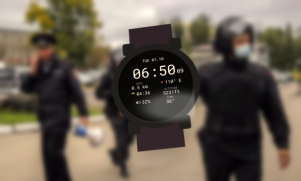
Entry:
6.50
